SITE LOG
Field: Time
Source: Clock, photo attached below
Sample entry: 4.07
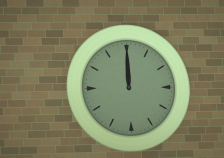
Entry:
12.00
